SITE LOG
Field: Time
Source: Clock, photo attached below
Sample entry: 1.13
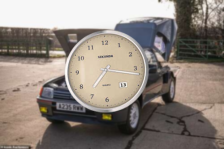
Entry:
7.17
